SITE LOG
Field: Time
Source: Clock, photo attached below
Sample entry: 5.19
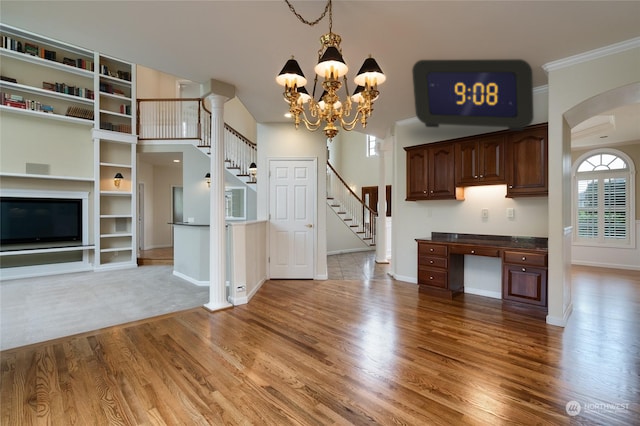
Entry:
9.08
